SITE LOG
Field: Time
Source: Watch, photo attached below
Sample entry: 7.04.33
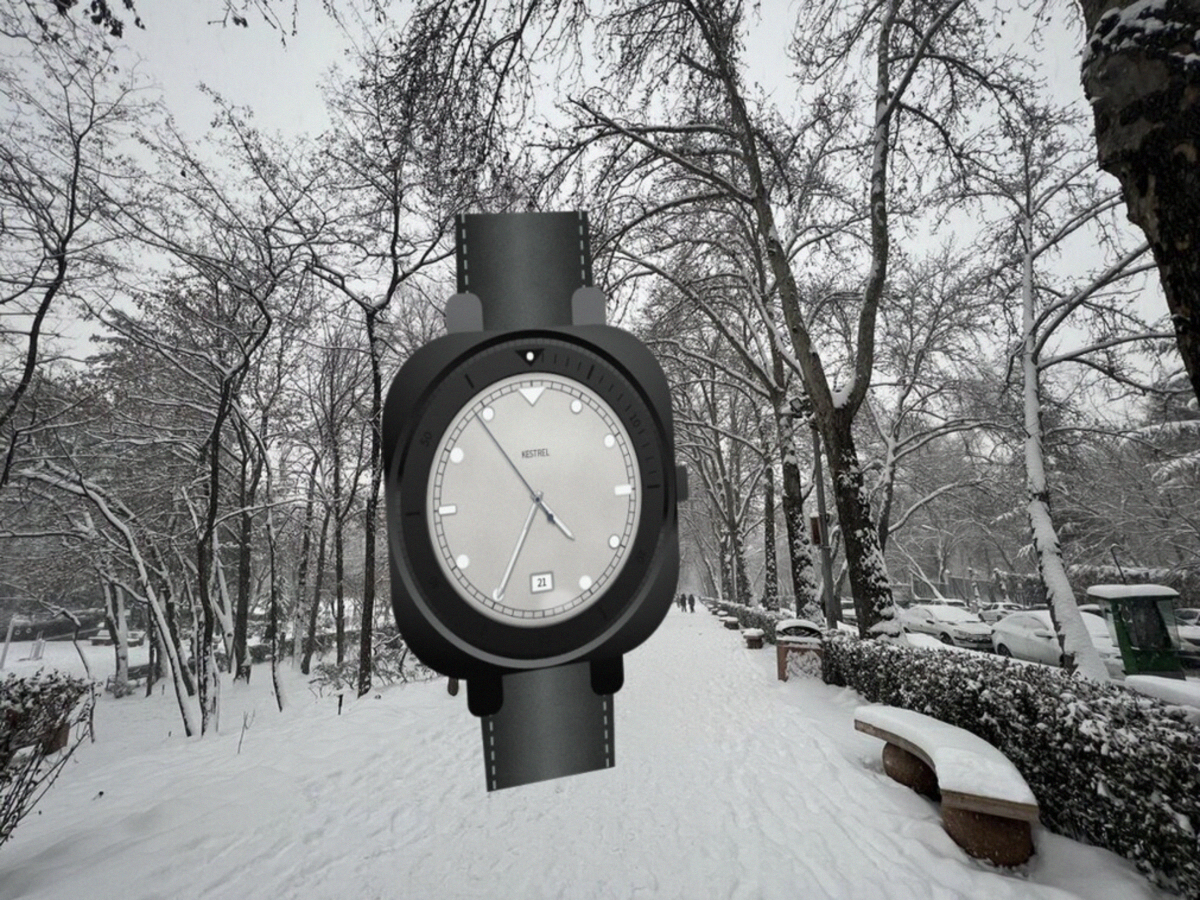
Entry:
4.34.54
